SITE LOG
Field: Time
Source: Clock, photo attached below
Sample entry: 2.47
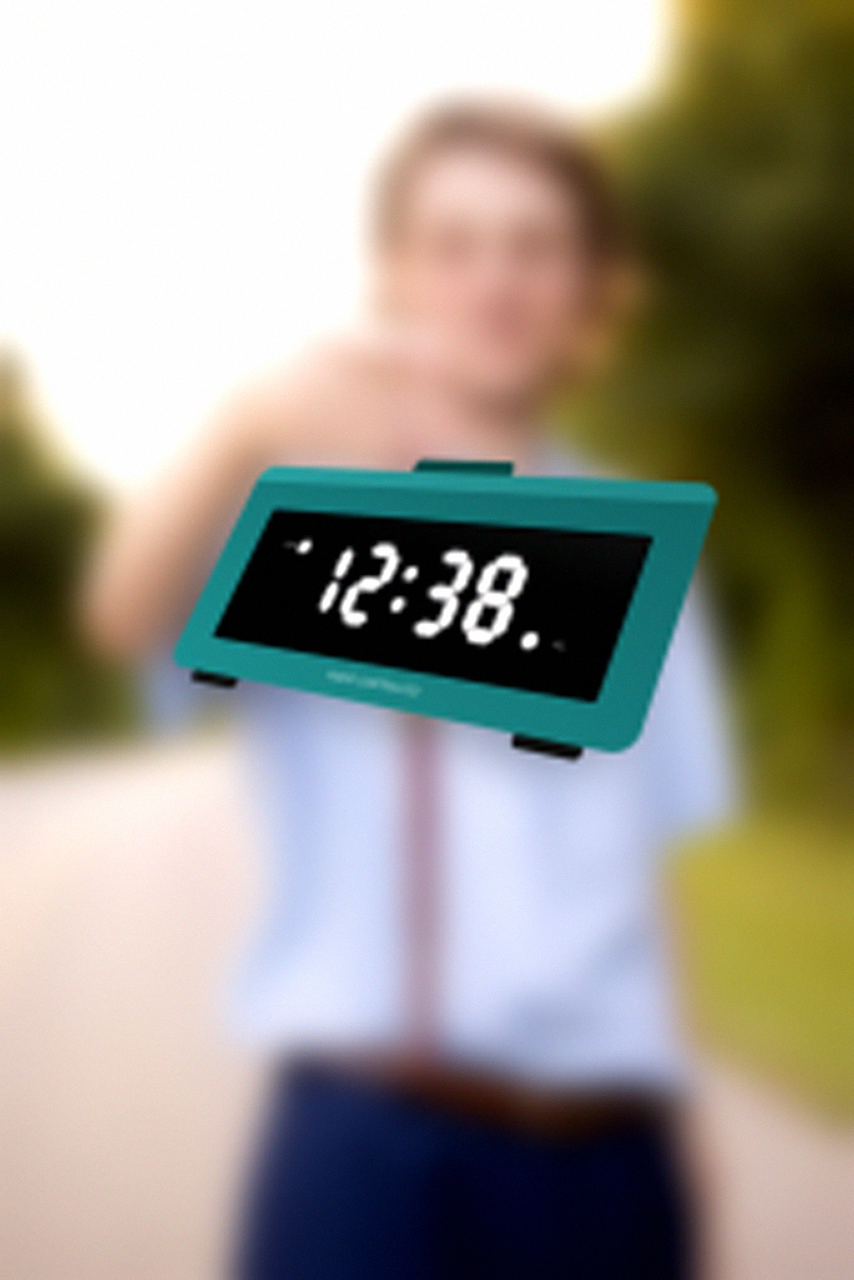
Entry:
12.38
